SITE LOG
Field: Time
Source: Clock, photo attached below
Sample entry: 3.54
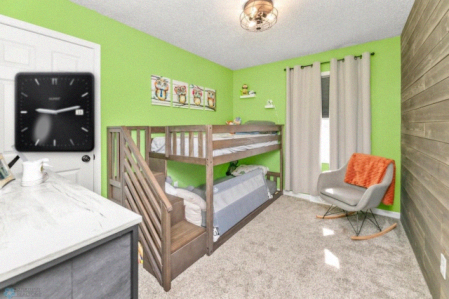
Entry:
9.13
